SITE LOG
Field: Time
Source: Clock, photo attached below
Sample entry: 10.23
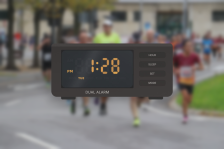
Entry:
1.28
